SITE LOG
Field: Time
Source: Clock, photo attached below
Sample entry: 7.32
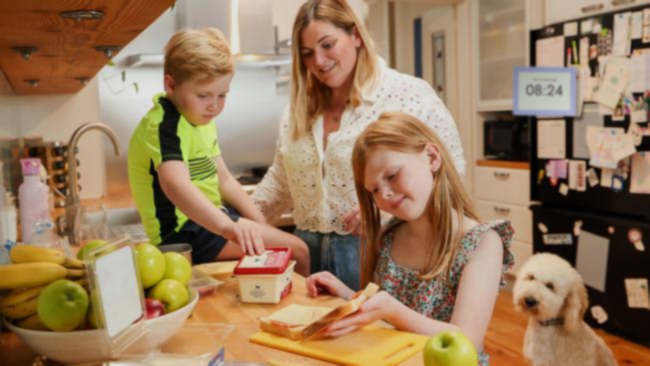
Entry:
8.24
